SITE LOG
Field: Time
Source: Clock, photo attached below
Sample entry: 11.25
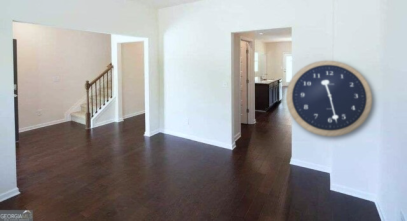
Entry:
11.28
